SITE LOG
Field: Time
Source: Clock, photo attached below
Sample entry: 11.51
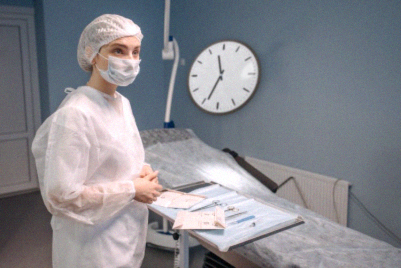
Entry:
11.34
